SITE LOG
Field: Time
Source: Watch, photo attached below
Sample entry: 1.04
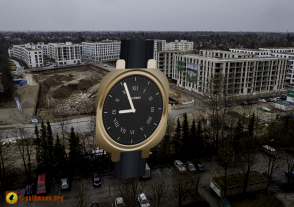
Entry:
8.56
